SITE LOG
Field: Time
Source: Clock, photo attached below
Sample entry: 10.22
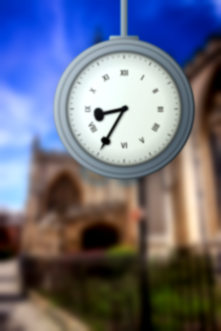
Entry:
8.35
